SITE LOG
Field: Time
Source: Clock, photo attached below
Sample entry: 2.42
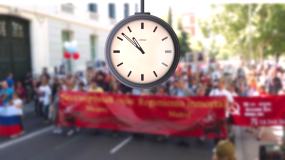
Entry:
10.52
